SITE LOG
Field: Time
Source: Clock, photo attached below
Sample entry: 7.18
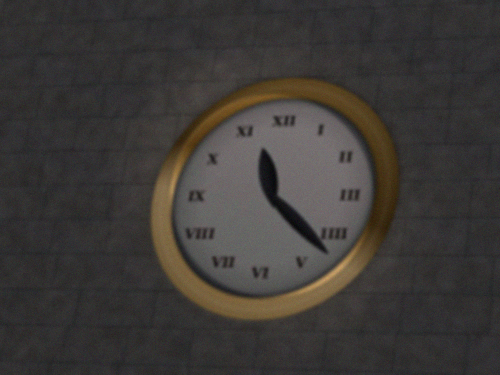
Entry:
11.22
